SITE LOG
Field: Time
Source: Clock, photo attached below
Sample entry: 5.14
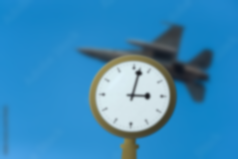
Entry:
3.02
